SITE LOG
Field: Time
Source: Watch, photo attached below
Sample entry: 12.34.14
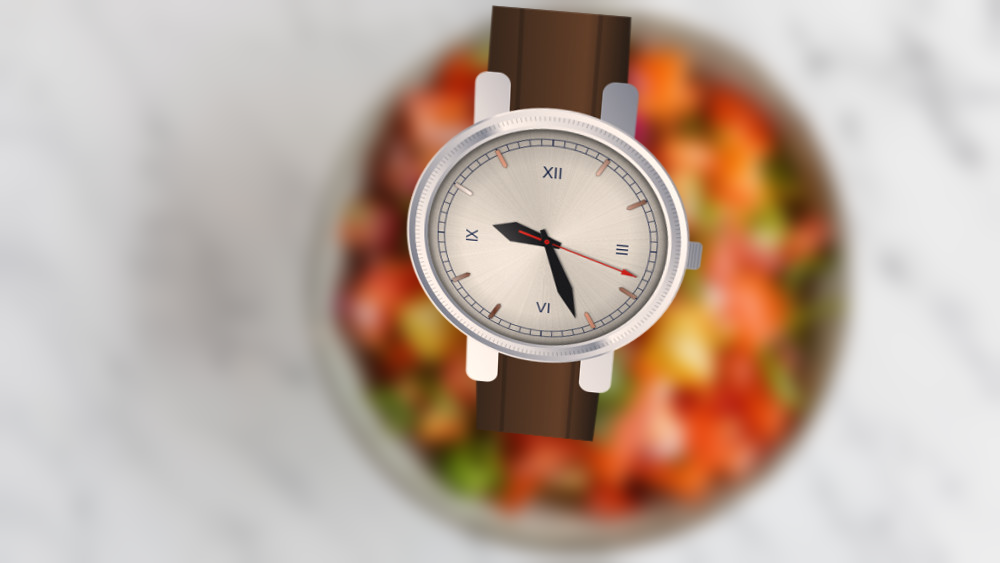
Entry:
9.26.18
